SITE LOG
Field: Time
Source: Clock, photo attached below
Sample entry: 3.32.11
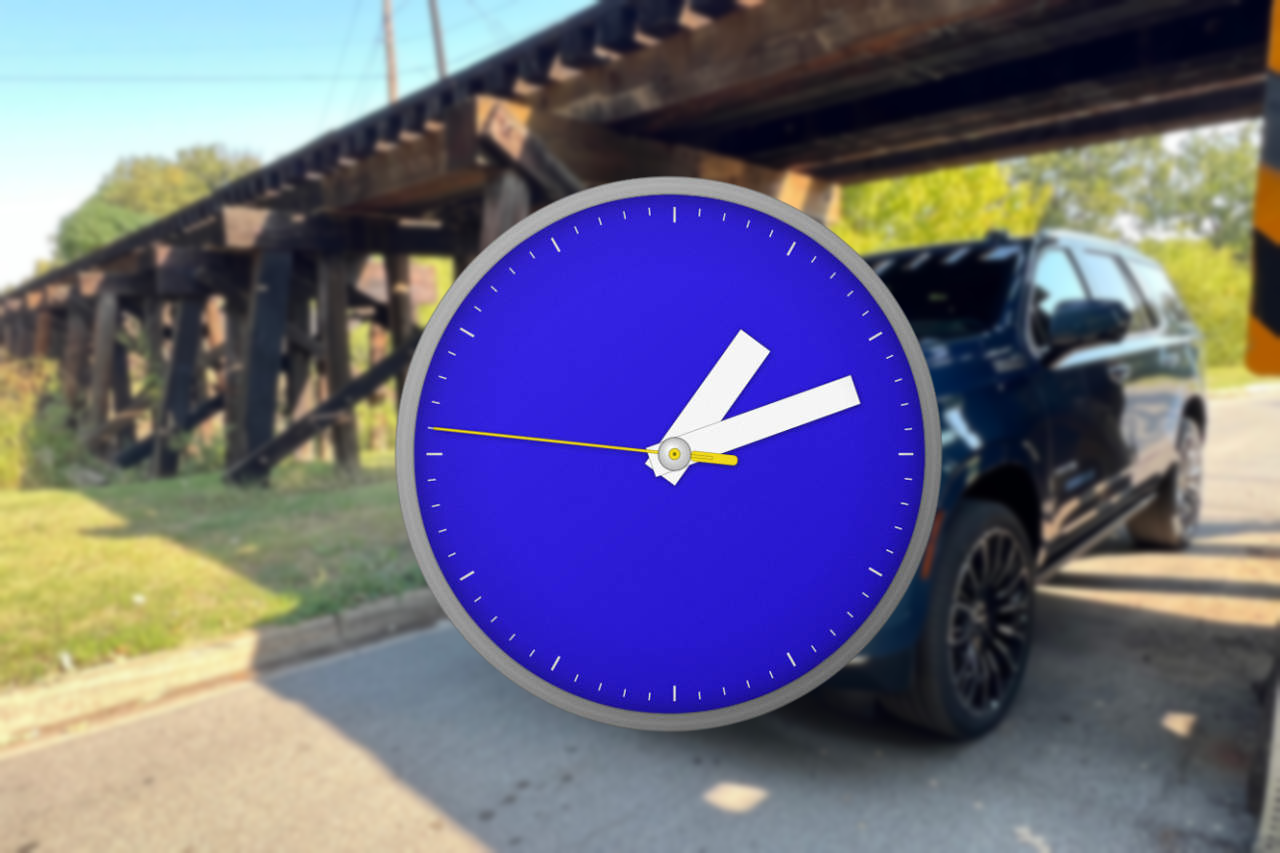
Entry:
1.11.46
